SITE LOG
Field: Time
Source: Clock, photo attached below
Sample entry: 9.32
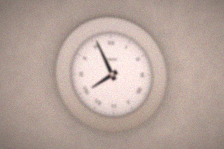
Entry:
7.56
